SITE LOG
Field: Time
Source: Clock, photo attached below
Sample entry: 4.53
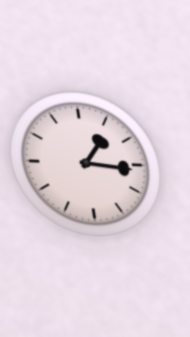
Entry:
1.16
